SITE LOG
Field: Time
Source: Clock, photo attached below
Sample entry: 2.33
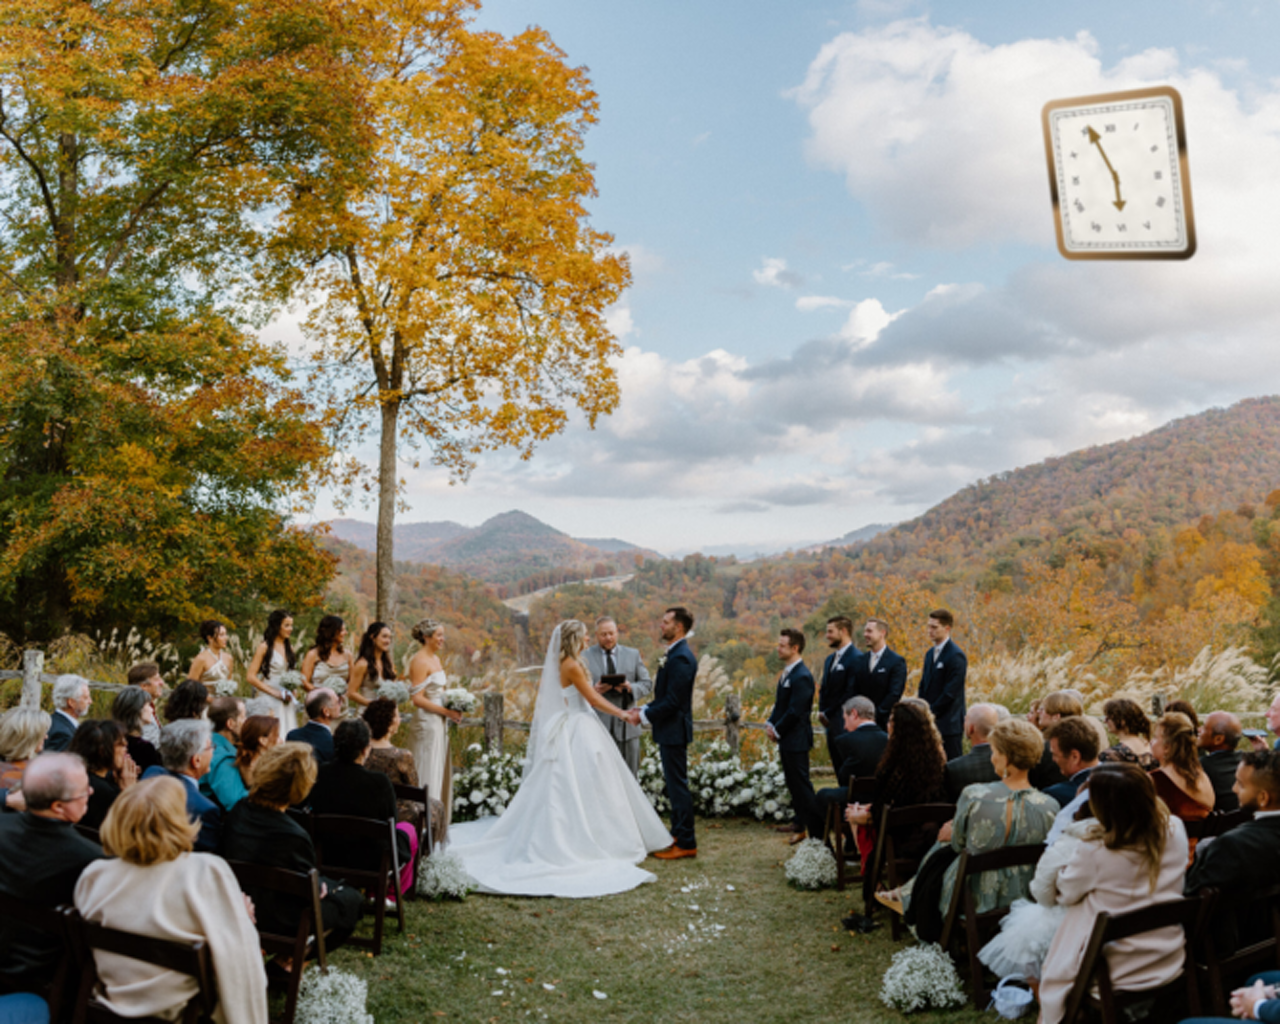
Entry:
5.56
